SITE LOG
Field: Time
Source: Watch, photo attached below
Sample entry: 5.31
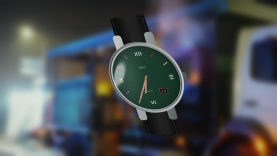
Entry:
6.35
